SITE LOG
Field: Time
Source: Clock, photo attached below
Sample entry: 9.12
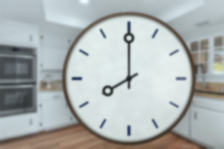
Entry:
8.00
